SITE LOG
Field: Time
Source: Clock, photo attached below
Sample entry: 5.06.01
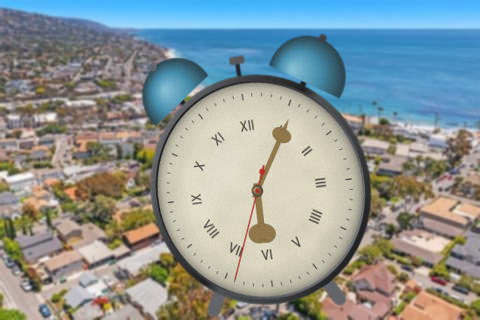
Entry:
6.05.34
